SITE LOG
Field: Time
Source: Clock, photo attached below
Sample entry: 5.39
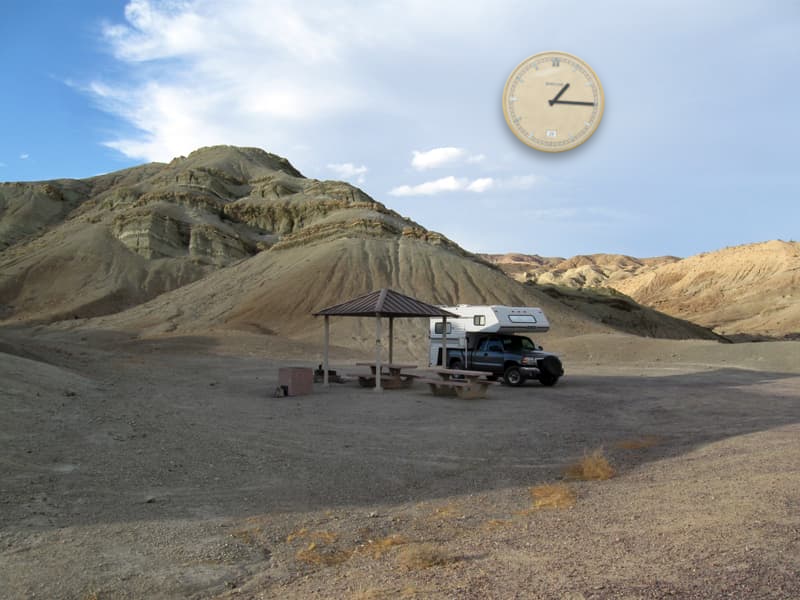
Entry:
1.15
